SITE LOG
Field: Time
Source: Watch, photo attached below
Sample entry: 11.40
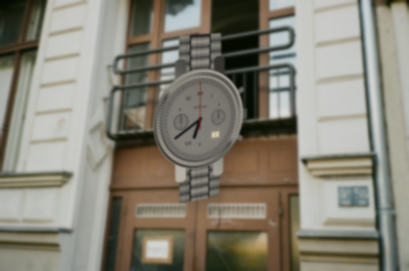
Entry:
6.40
